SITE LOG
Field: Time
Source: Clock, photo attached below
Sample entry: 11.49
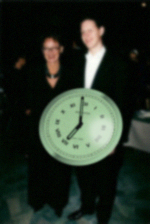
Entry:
6.59
